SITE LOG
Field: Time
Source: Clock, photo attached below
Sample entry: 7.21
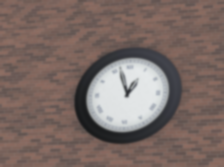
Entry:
12.57
